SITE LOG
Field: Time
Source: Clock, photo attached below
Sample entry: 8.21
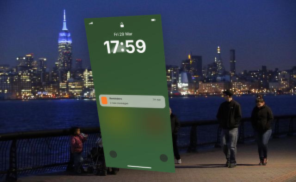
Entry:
17.59
